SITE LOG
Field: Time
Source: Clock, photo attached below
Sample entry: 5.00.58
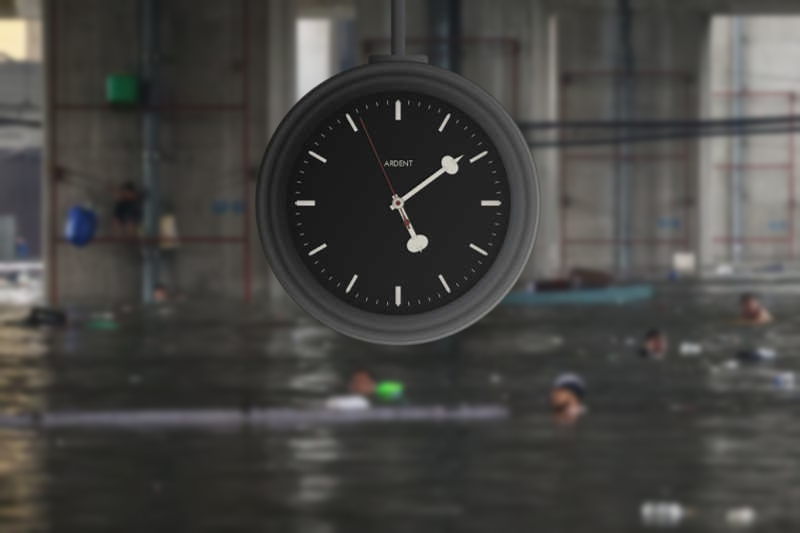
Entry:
5.08.56
